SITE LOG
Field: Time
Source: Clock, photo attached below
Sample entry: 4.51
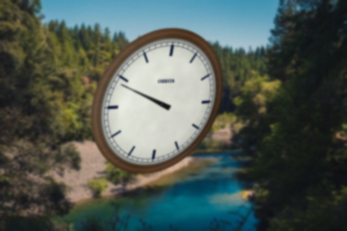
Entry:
9.49
